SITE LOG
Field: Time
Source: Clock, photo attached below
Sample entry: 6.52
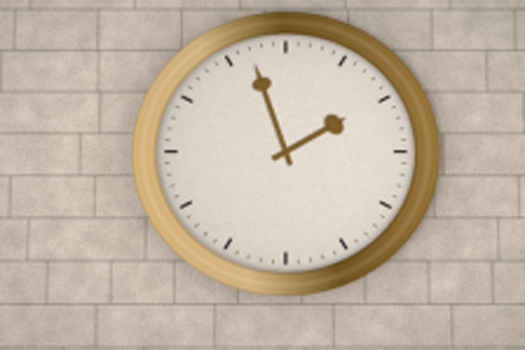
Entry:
1.57
